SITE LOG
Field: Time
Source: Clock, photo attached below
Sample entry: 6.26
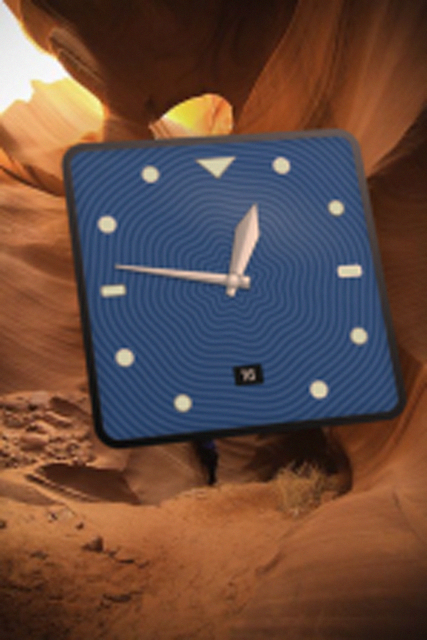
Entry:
12.47
